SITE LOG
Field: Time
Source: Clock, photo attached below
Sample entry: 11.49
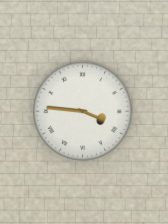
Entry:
3.46
